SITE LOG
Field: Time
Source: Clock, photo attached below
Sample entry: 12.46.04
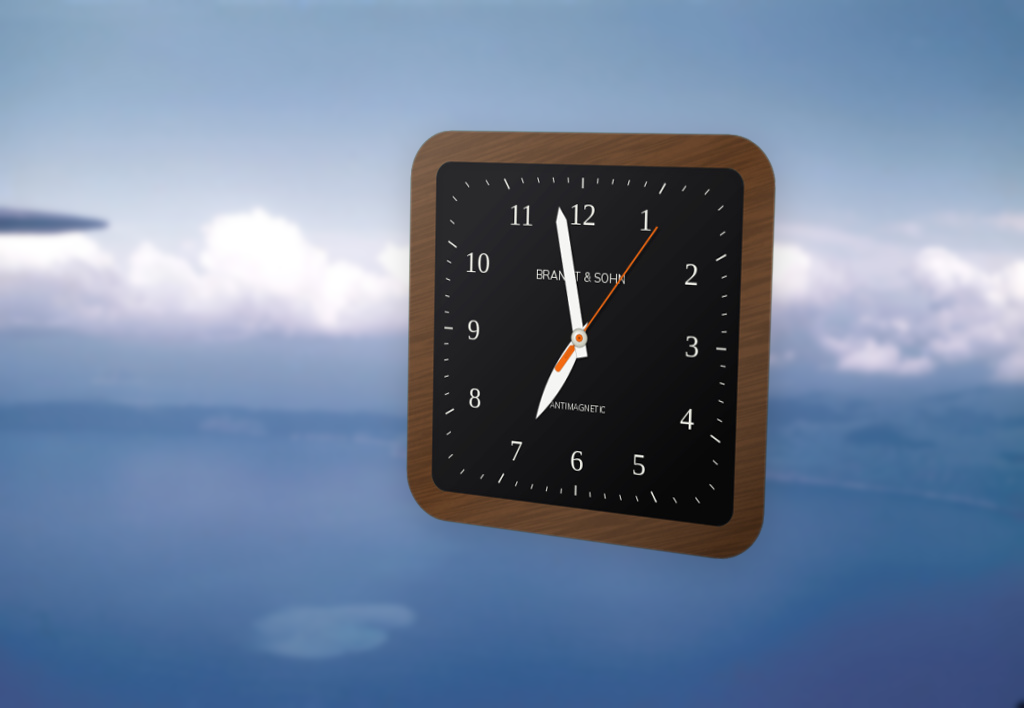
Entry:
6.58.06
